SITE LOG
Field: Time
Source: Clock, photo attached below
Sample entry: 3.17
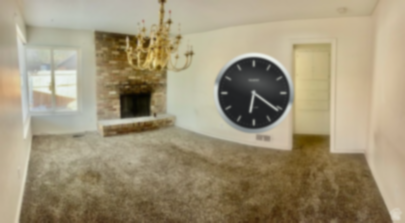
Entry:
6.21
